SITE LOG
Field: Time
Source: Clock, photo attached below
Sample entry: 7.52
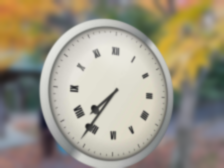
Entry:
7.36
